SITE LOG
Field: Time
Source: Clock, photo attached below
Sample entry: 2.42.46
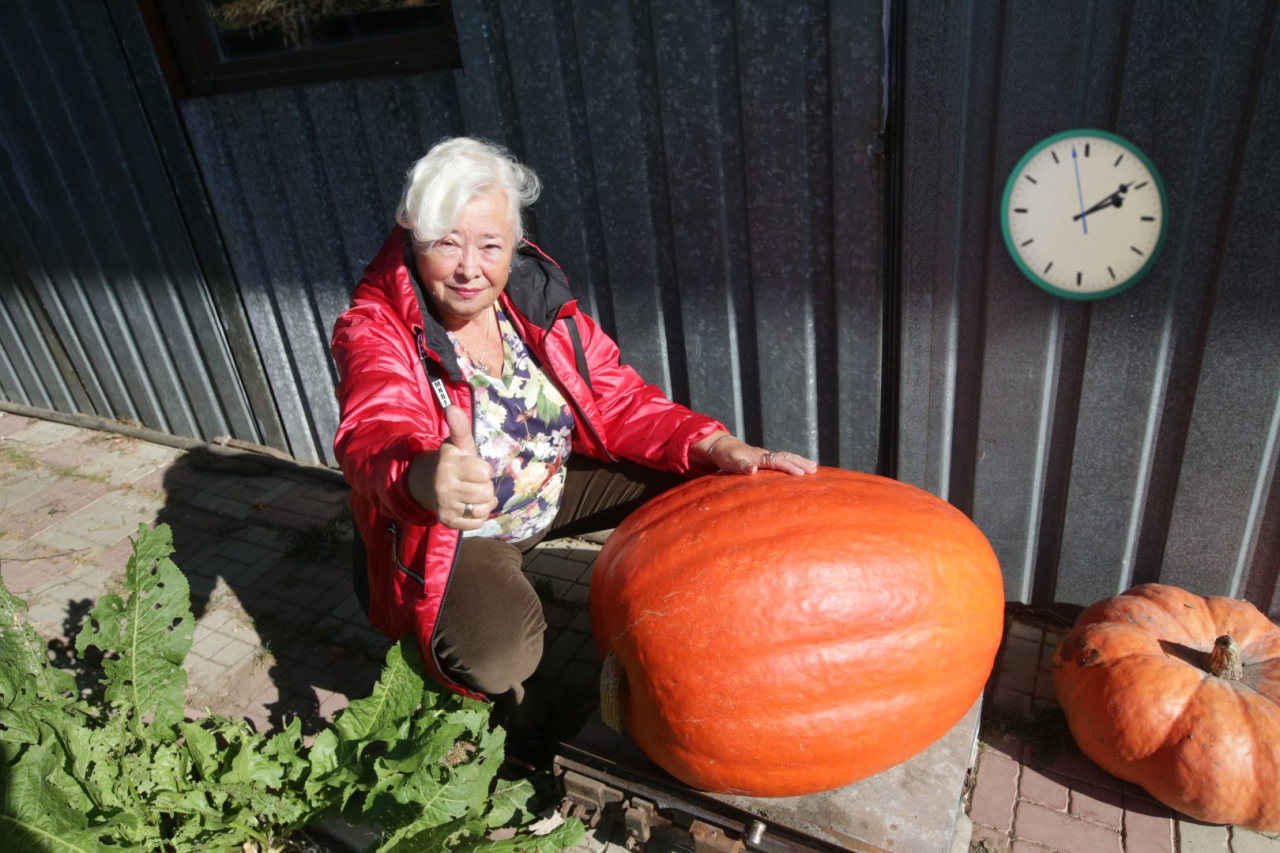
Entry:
2.08.58
